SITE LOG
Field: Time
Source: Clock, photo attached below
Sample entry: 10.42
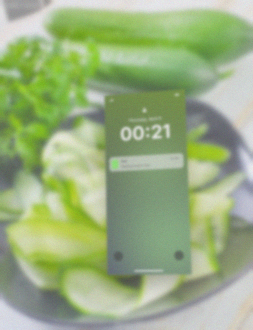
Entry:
0.21
